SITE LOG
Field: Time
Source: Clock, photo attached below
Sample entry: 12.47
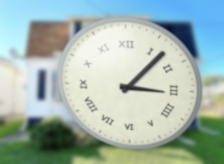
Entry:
3.07
